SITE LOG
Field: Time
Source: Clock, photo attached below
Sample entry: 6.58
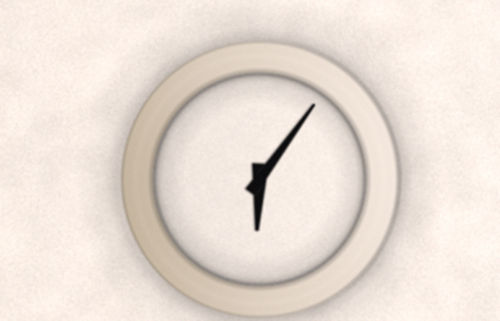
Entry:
6.06
